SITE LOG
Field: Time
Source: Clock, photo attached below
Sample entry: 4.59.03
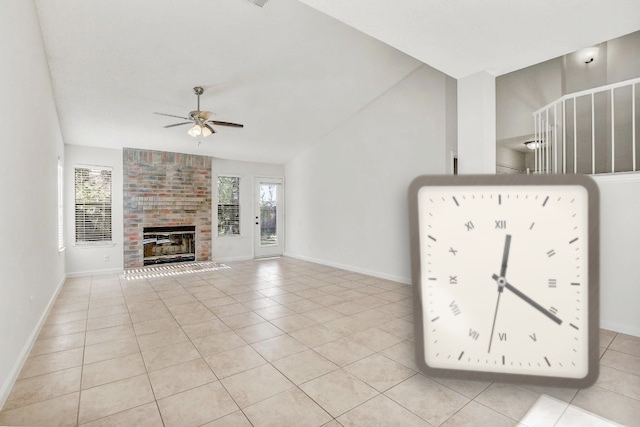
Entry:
12.20.32
